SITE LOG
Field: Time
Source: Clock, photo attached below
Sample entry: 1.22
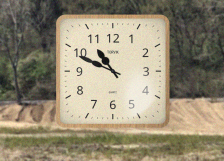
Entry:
10.49
